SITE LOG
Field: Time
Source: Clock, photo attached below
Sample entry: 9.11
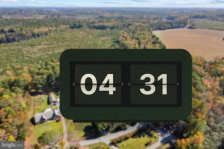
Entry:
4.31
